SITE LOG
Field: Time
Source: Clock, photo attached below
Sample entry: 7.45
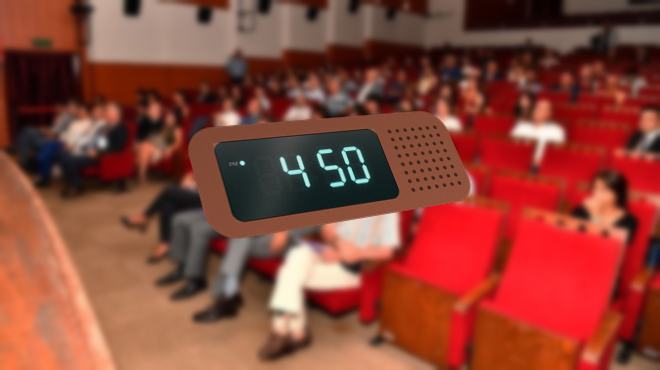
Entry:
4.50
